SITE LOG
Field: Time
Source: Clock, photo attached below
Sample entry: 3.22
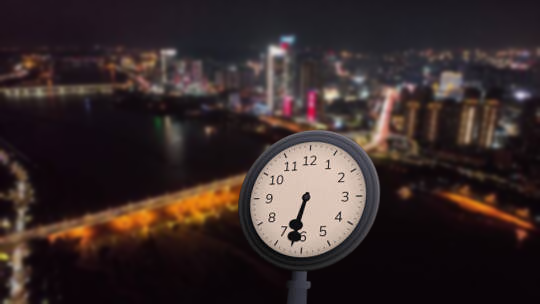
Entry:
6.32
